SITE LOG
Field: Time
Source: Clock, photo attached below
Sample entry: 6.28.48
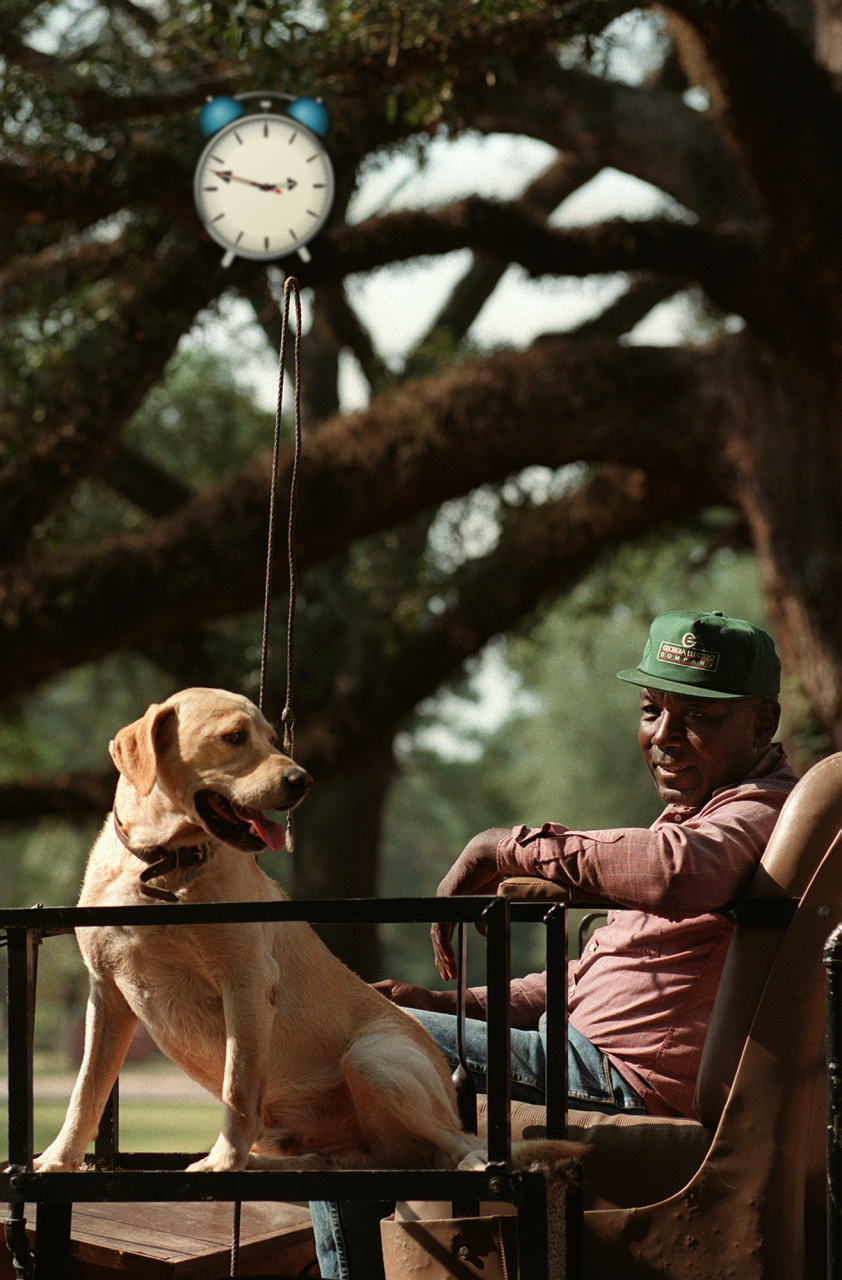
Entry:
2.47.48
